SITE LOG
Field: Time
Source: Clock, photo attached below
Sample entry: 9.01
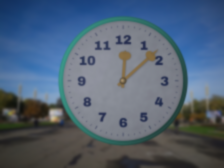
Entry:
12.08
